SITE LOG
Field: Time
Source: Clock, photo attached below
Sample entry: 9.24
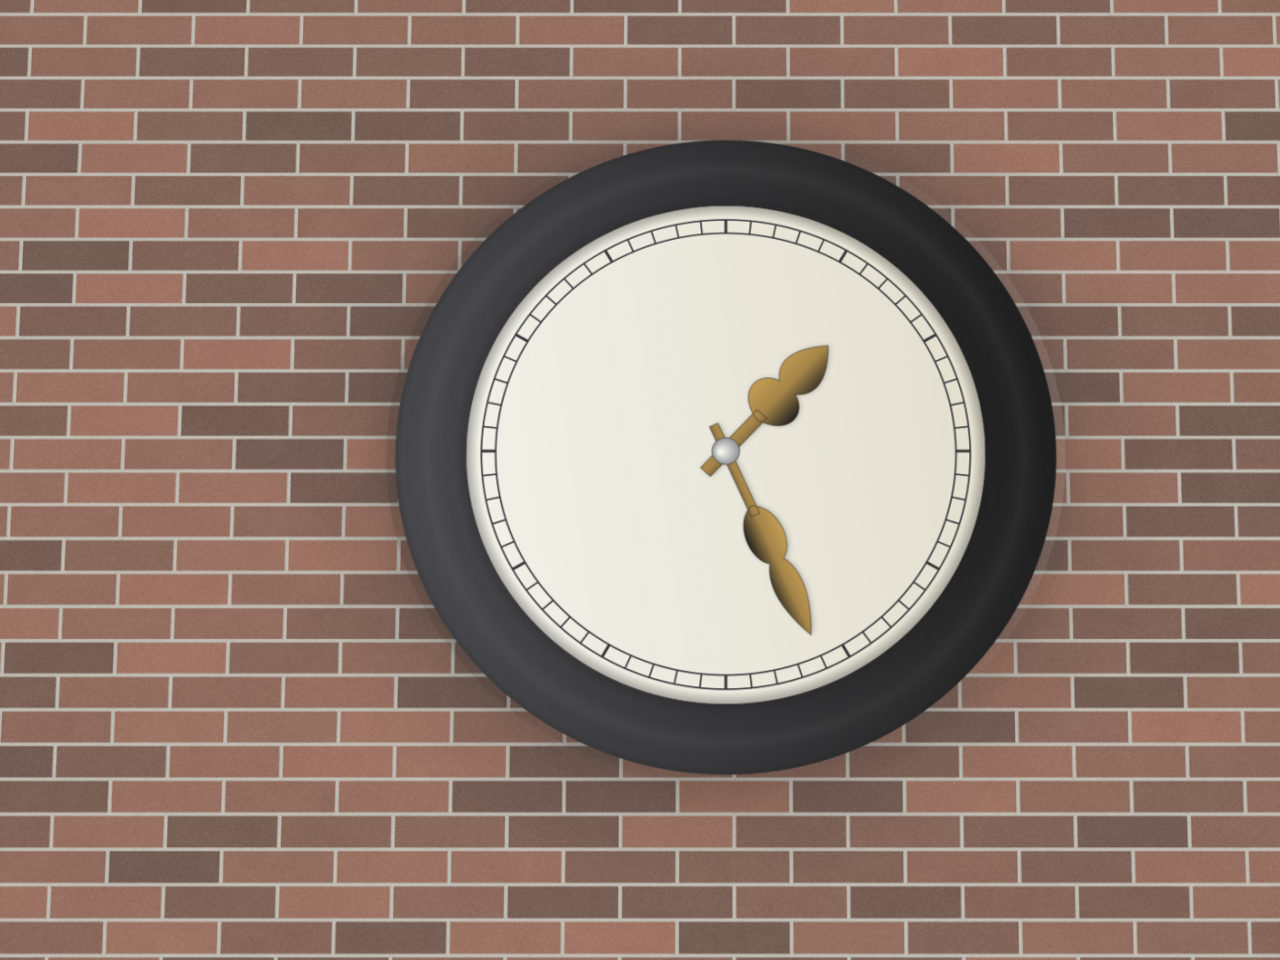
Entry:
1.26
